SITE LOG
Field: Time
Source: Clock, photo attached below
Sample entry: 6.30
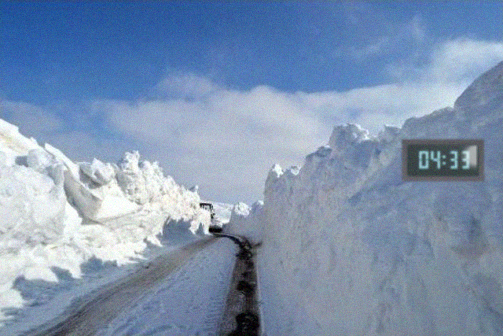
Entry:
4.33
